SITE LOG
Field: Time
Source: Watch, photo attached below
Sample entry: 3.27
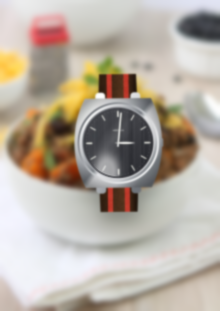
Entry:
3.01
